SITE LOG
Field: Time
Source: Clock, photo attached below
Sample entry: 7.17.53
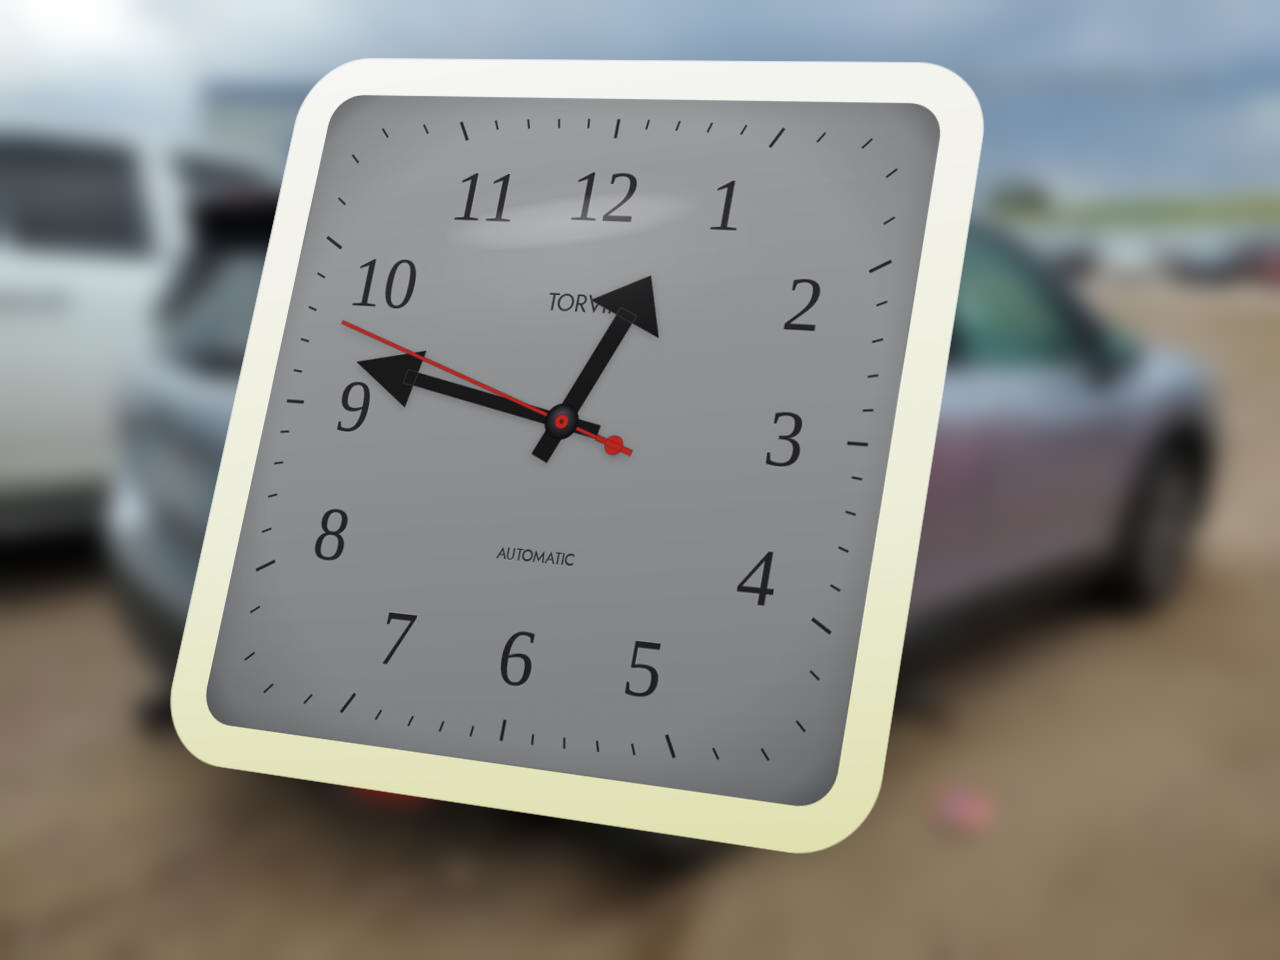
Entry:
12.46.48
